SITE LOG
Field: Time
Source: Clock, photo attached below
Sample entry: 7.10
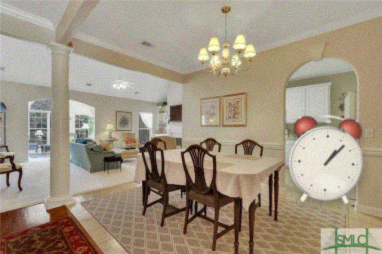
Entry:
1.07
